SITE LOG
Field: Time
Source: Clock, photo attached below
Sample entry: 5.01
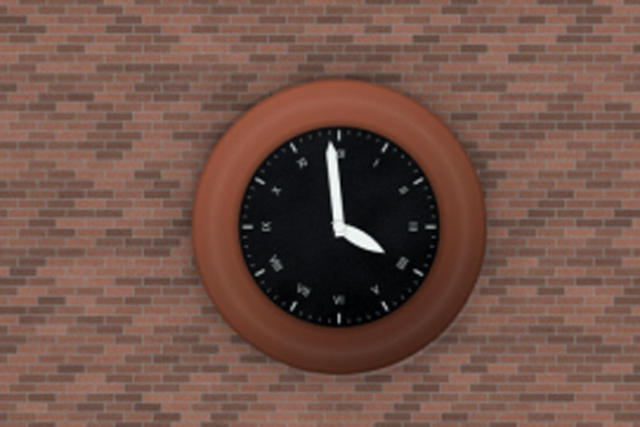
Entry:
3.59
